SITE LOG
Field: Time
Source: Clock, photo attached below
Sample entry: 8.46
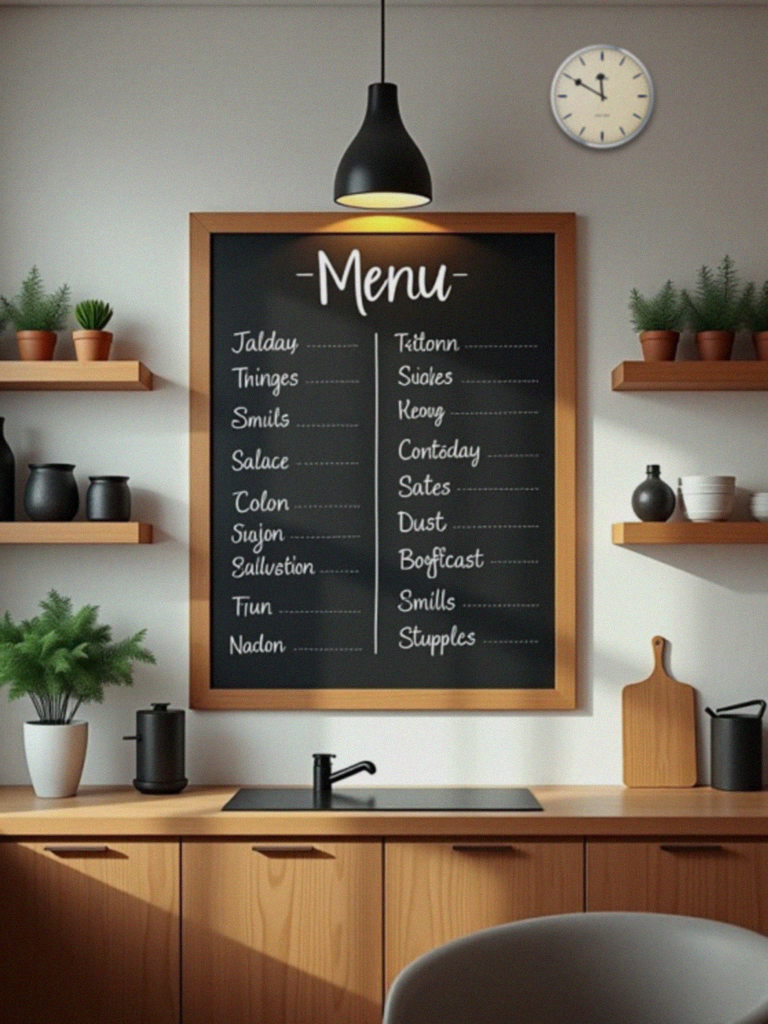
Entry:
11.50
